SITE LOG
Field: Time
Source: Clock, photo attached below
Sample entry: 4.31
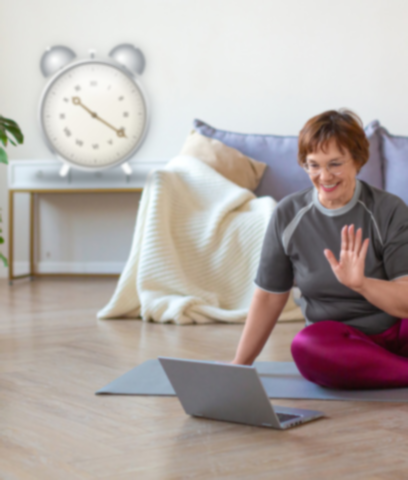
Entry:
10.21
